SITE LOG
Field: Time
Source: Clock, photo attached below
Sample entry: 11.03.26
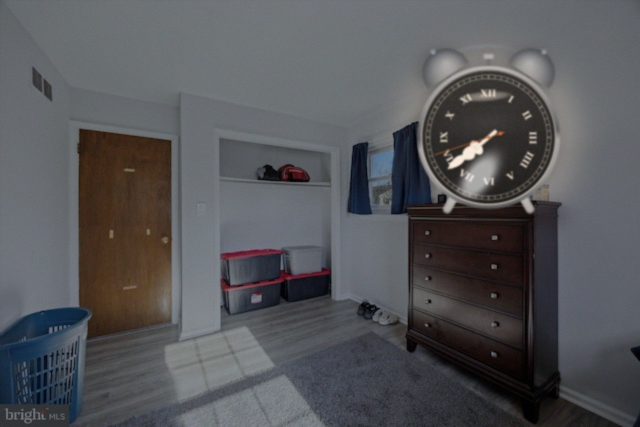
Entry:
7.38.42
